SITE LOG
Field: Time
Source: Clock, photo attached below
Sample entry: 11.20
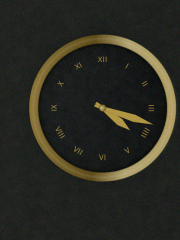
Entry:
4.18
